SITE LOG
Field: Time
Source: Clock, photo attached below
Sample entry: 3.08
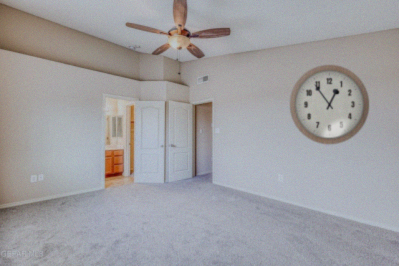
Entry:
12.54
